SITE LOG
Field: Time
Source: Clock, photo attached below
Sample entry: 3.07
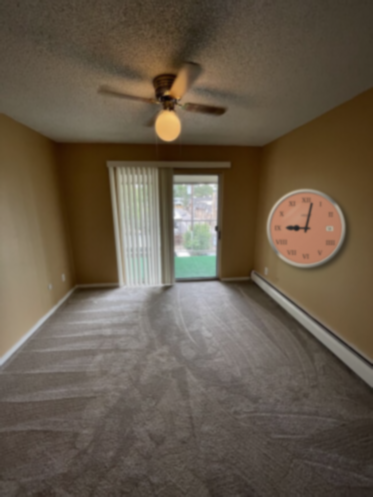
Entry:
9.02
